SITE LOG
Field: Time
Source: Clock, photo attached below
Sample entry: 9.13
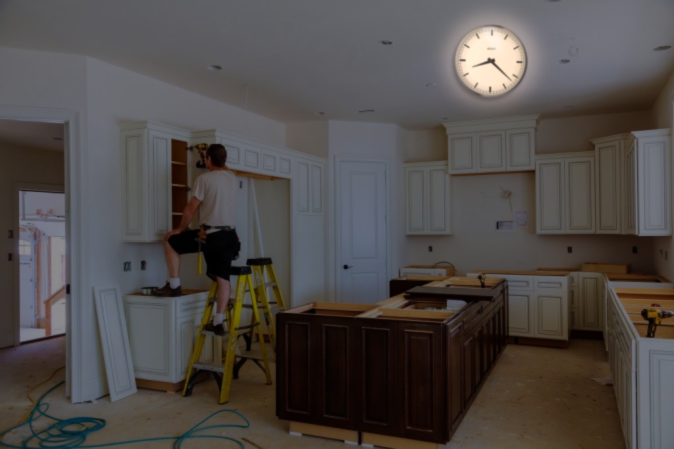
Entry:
8.22
